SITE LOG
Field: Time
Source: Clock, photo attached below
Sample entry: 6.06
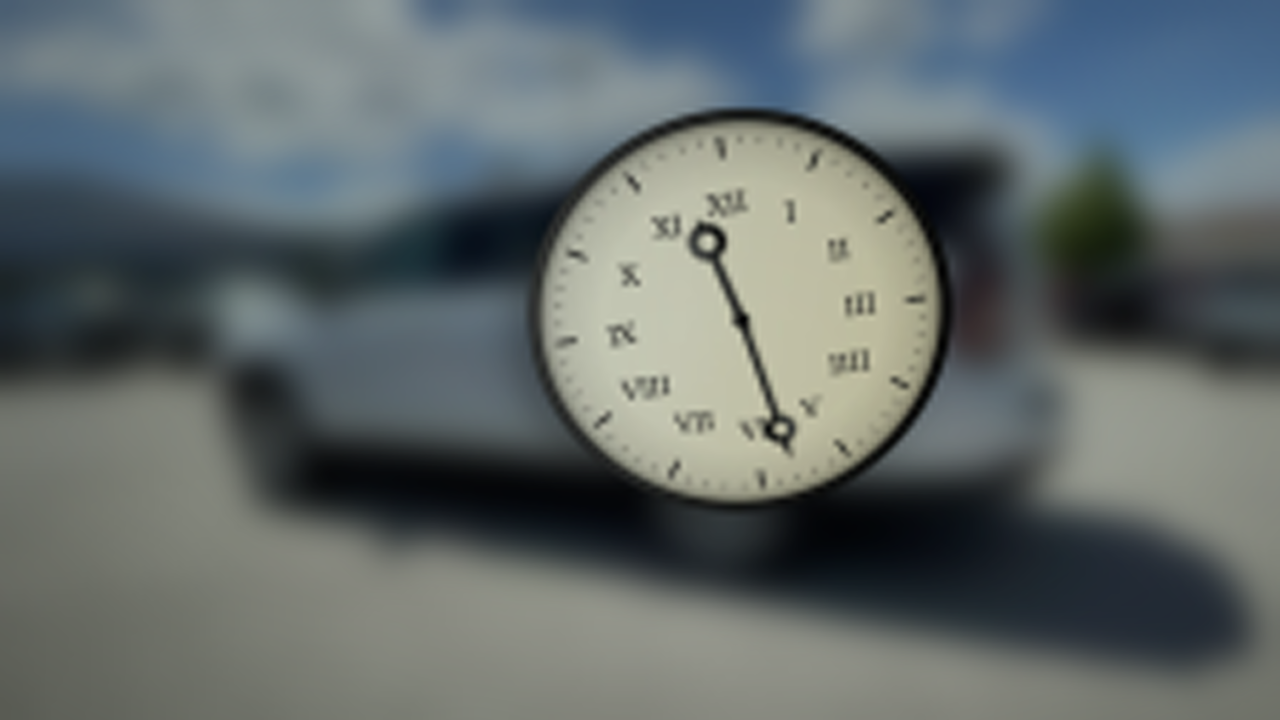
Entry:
11.28
